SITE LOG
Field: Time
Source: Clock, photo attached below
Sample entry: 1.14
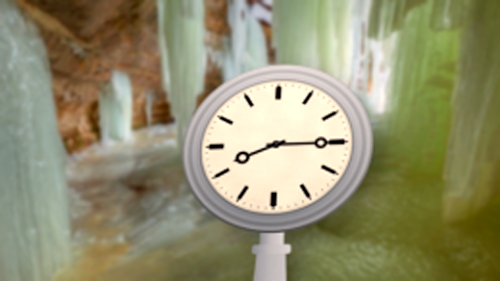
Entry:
8.15
